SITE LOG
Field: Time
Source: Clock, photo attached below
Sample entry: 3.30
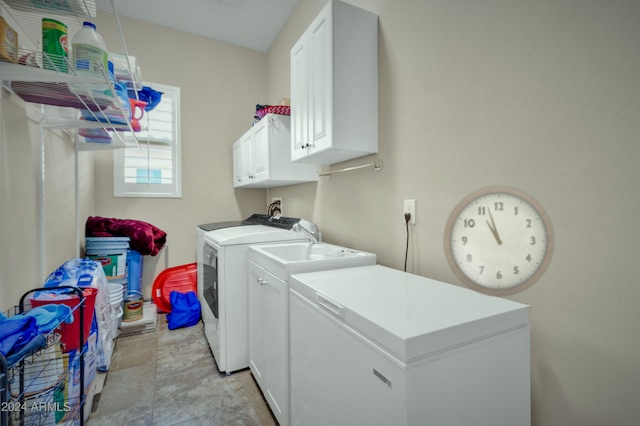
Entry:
10.57
